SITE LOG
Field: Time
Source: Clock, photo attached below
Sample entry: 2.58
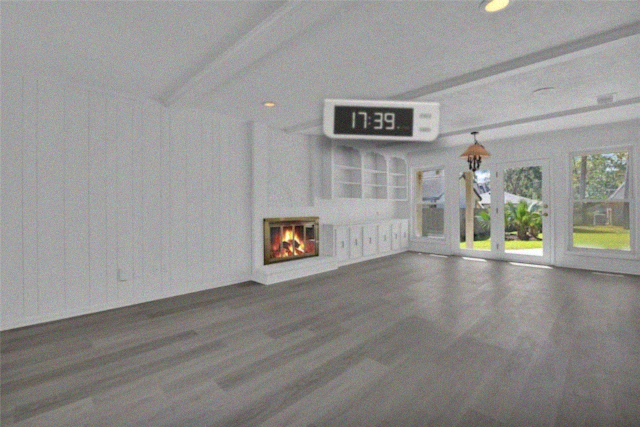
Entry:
17.39
